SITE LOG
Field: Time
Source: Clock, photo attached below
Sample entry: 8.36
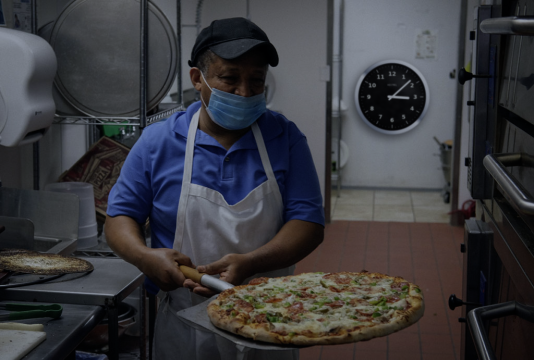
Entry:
3.08
